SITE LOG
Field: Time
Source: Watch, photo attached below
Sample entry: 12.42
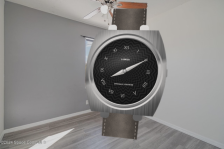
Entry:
8.10
